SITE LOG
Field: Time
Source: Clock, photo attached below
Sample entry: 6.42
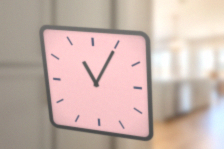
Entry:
11.05
